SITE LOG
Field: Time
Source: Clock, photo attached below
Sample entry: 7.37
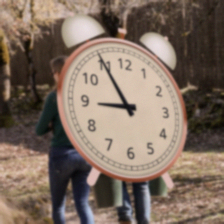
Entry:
8.55
